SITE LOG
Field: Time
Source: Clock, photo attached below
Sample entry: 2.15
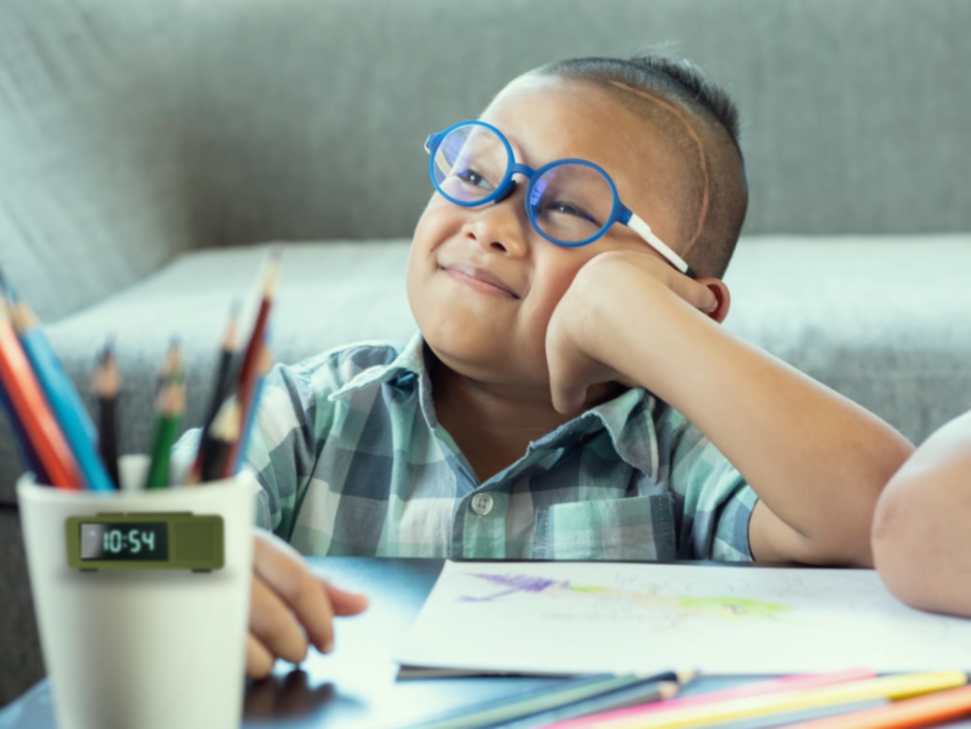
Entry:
10.54
